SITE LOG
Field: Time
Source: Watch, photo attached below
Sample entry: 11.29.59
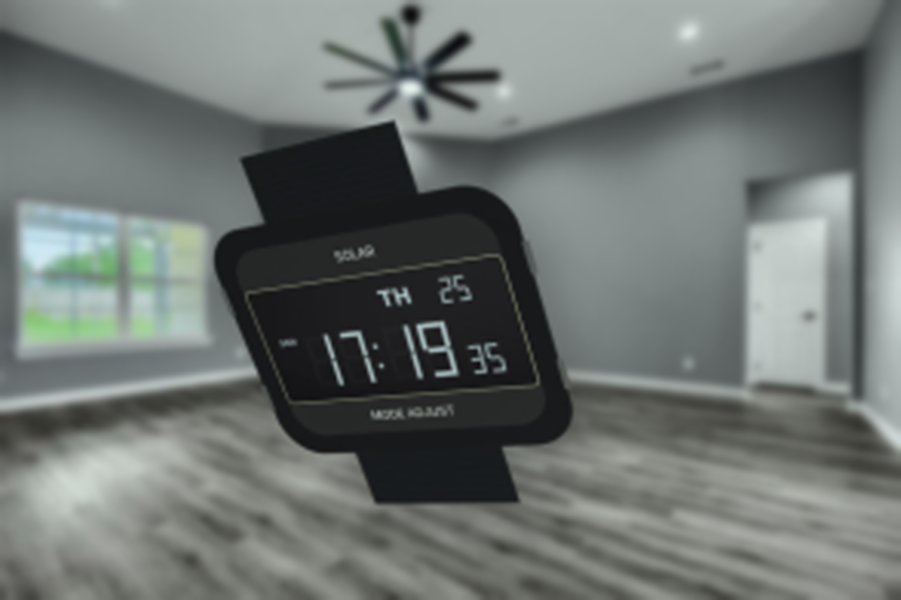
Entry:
17.19.35
